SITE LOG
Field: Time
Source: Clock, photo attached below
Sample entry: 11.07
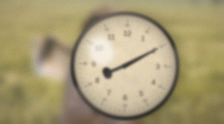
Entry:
8.10
